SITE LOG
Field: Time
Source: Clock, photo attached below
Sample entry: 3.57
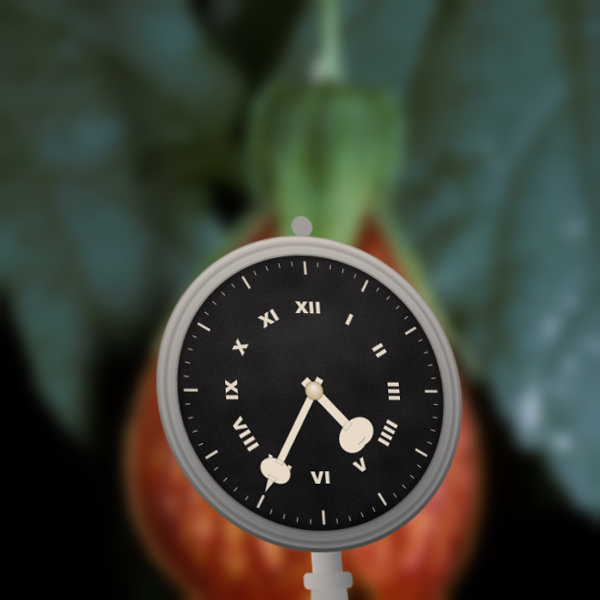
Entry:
4.35
